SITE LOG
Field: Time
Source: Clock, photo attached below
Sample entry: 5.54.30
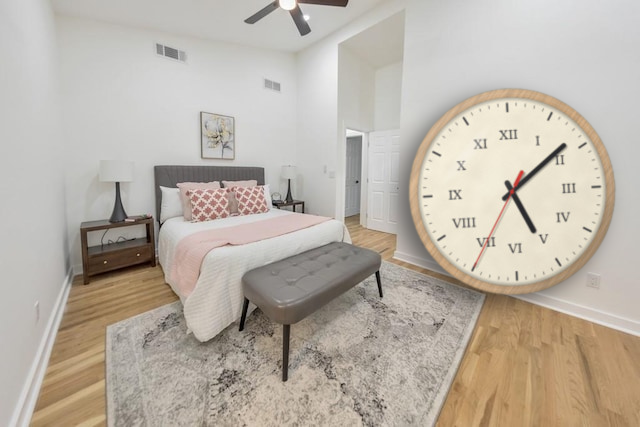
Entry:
5.08.35
